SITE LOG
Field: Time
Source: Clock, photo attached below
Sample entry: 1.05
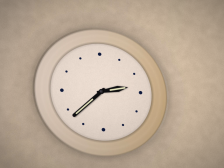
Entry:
2.38
